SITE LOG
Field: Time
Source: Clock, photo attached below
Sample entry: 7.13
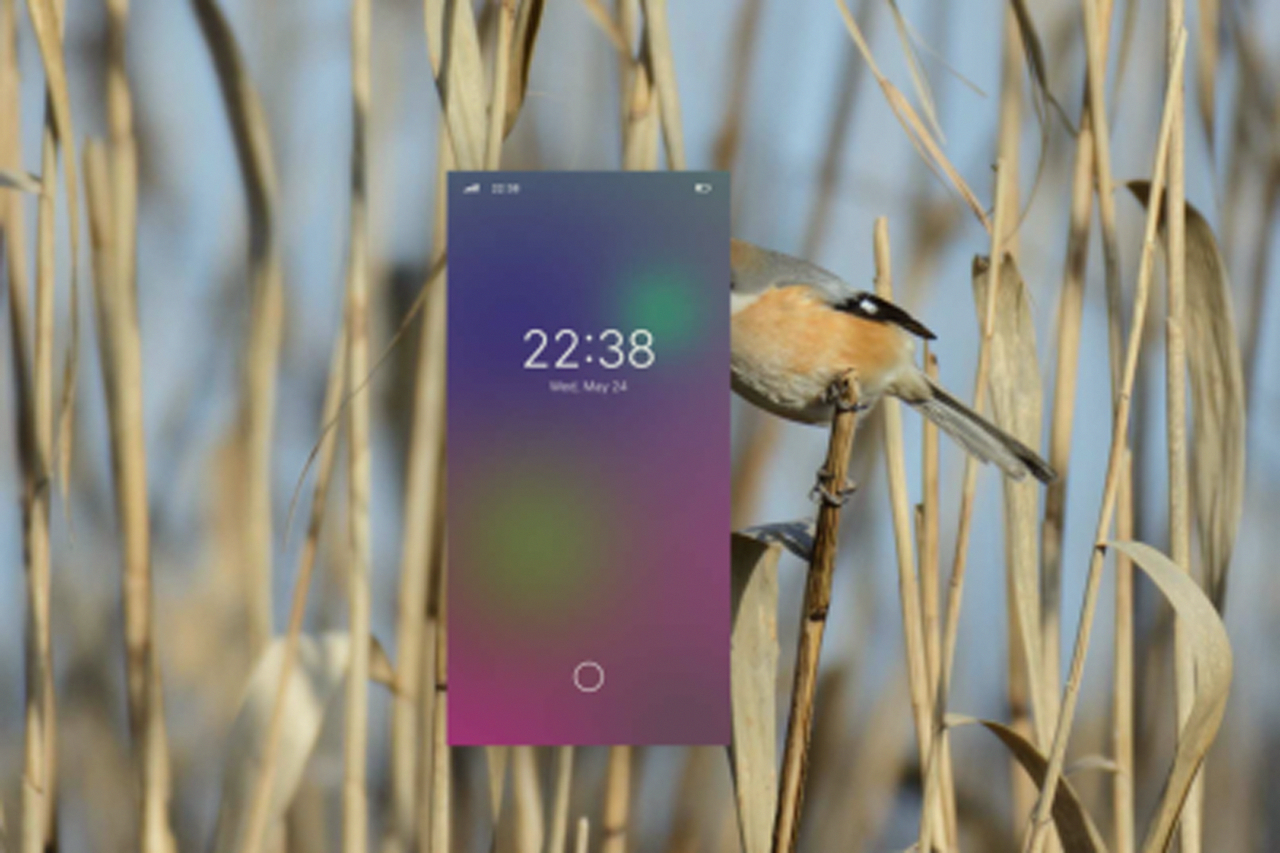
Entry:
22.38
